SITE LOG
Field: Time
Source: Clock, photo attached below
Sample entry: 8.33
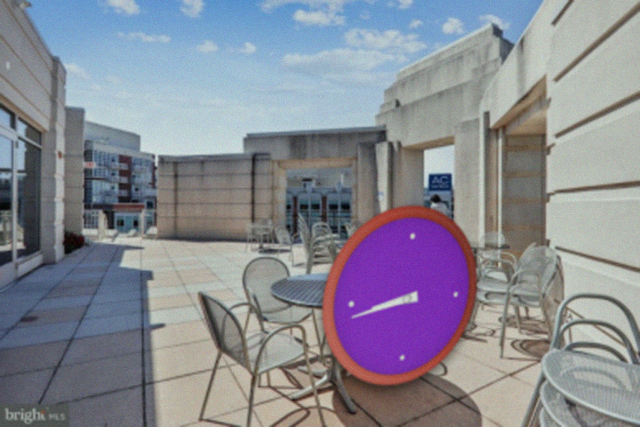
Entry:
8.43
